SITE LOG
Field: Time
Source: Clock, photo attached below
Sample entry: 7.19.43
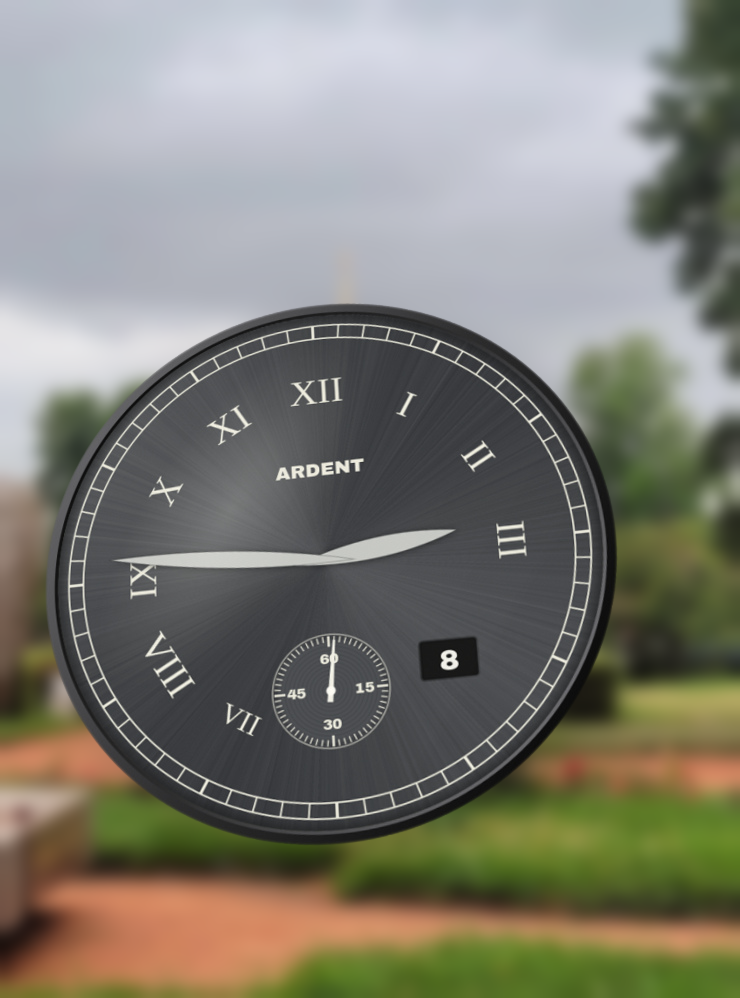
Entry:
2.46.01
